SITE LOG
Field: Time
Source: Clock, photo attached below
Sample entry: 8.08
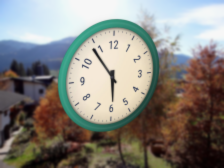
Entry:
5.54
